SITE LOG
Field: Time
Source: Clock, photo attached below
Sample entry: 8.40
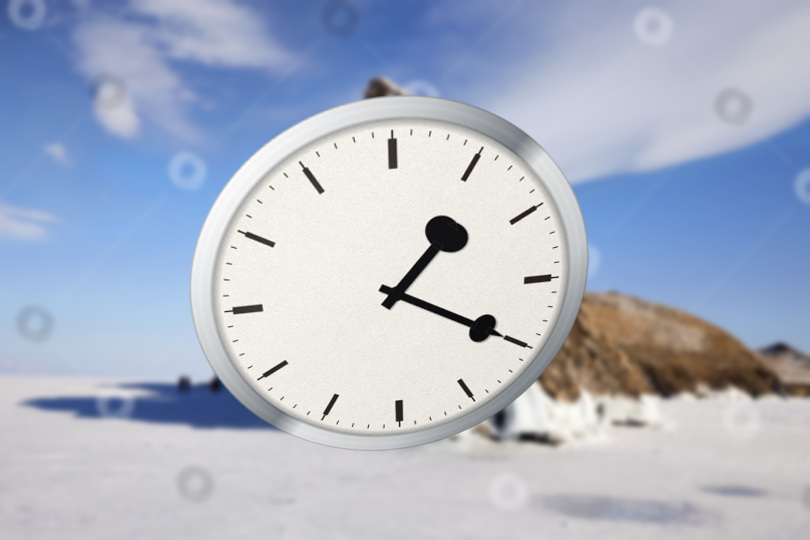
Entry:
1.20
